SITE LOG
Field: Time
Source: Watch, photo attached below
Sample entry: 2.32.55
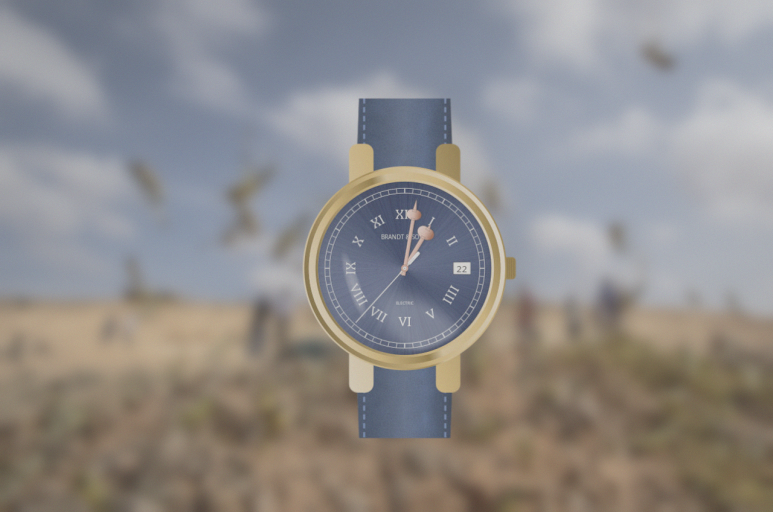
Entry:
1.01.37
